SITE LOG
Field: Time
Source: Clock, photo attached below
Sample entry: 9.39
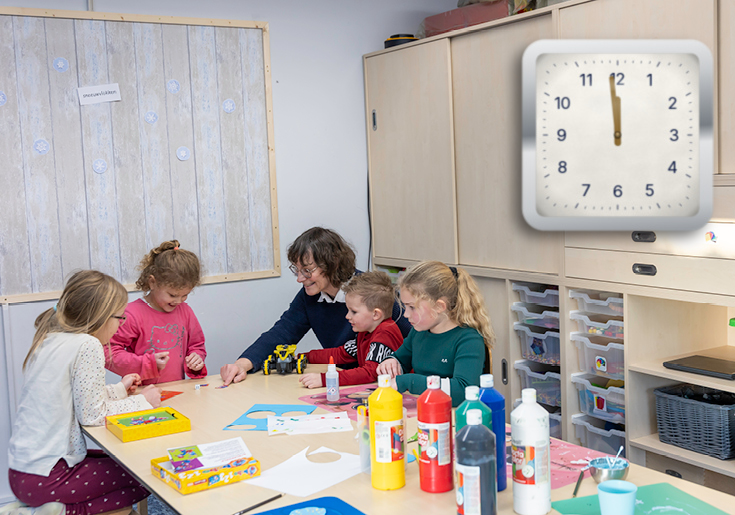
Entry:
11.59
